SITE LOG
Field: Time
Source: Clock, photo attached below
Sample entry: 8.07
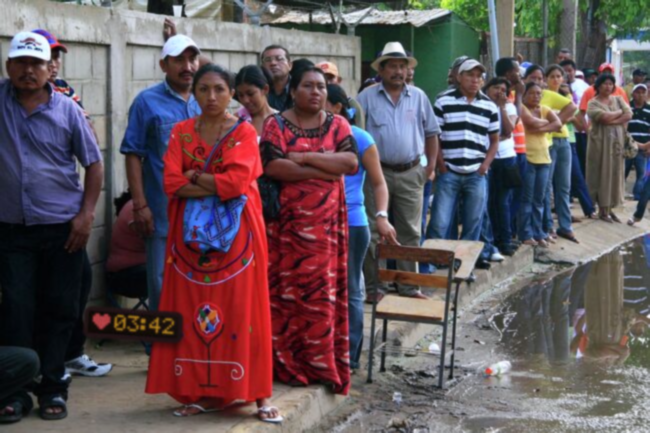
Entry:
3.42
